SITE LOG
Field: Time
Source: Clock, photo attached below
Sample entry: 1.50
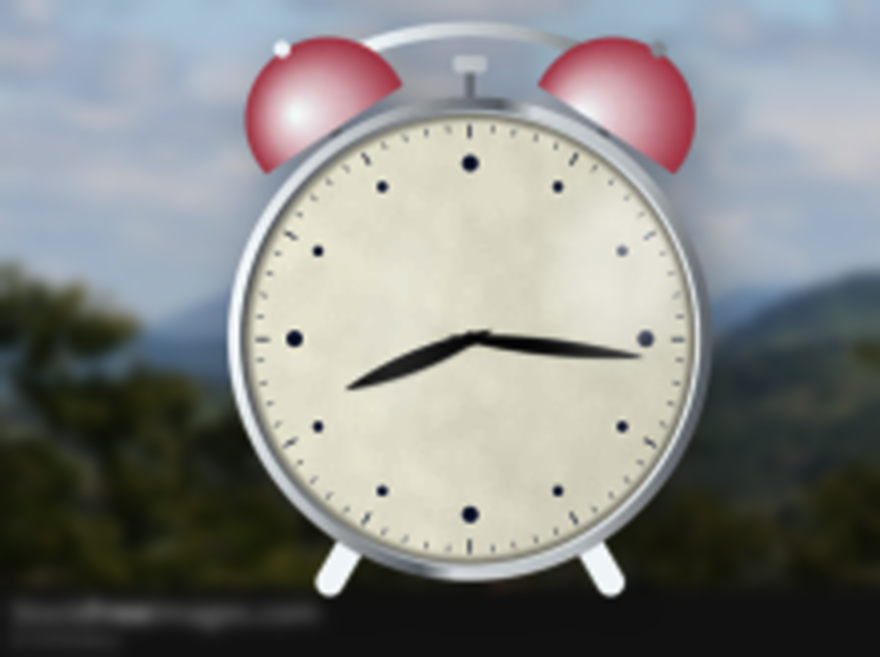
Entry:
8.16
